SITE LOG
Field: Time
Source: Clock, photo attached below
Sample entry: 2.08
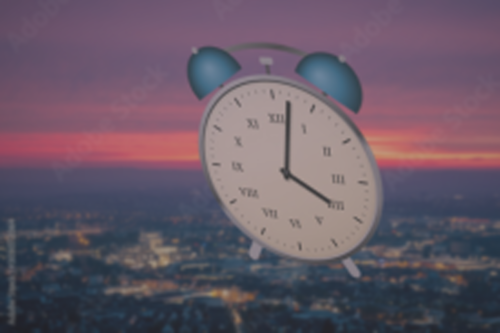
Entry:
4.02
